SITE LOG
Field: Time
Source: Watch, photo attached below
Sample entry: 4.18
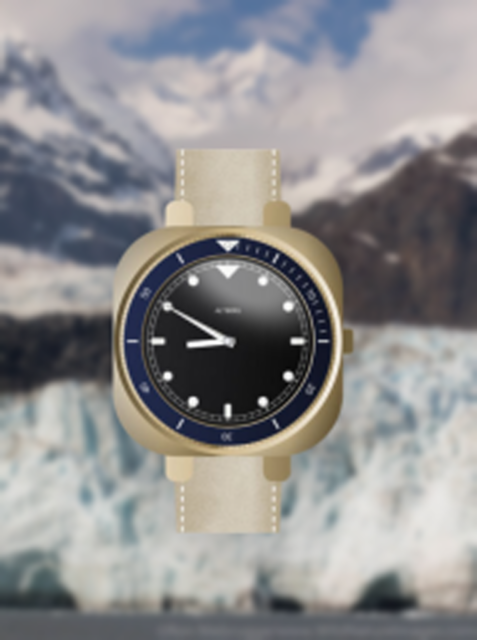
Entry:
8.50
